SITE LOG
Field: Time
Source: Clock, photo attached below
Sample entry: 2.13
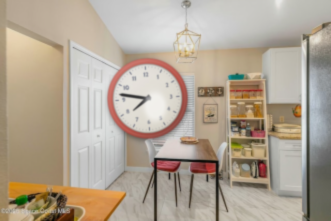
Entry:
7.47
